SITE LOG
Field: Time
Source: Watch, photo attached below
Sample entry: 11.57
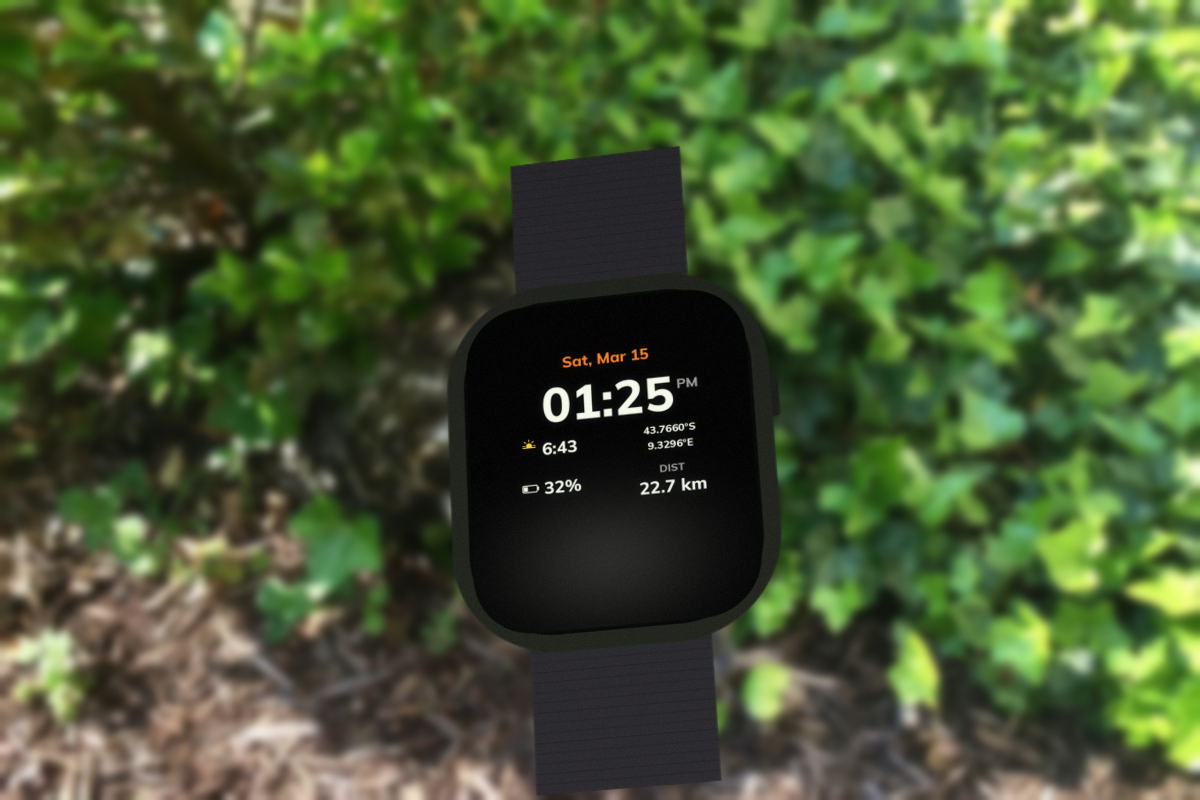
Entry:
1.25
